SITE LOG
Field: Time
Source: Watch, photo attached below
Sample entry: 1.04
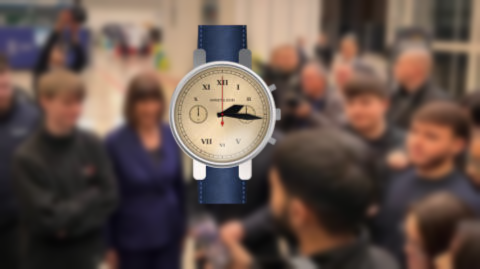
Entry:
2.16
